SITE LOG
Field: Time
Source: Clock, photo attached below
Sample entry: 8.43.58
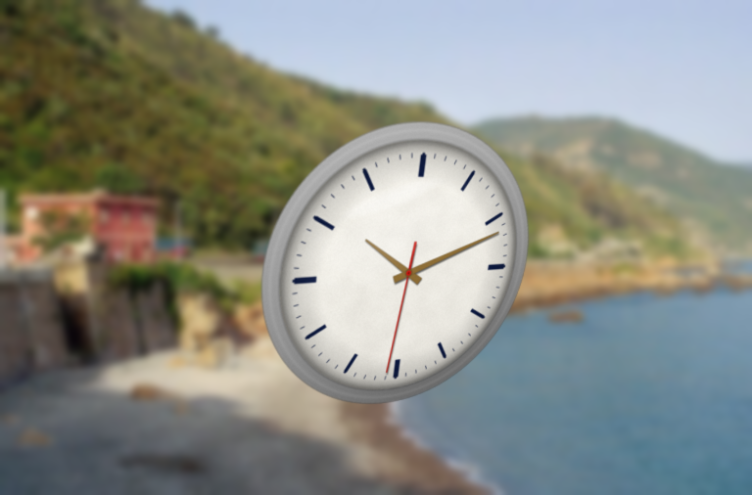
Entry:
10.11.31
